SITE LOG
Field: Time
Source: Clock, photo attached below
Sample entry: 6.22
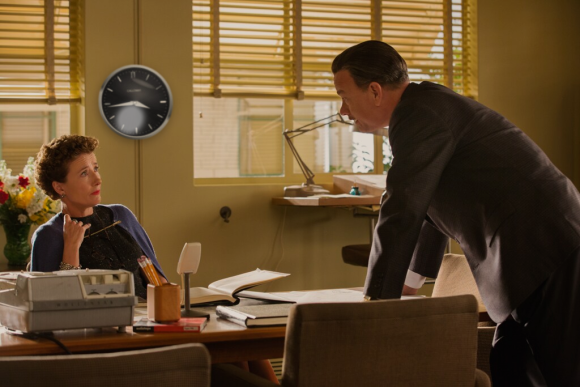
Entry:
3.44
